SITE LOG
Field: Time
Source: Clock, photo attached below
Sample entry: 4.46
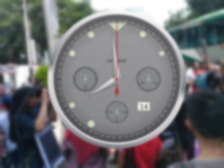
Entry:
7.59
